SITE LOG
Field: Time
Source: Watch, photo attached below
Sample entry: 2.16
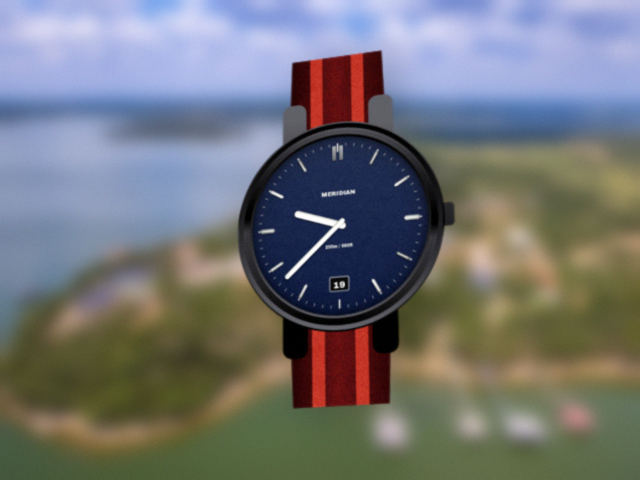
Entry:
9.38
